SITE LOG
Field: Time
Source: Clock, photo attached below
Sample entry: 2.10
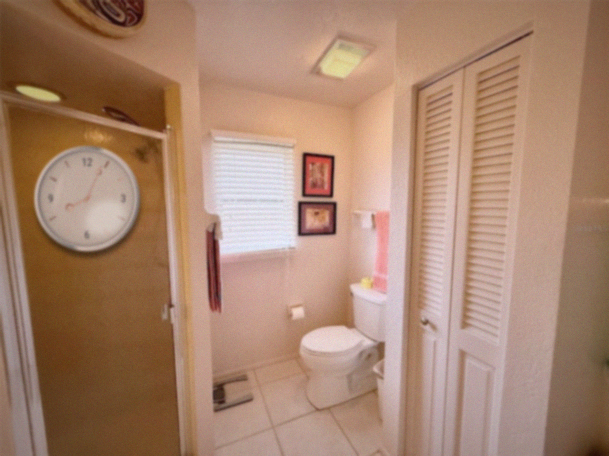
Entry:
8.04
